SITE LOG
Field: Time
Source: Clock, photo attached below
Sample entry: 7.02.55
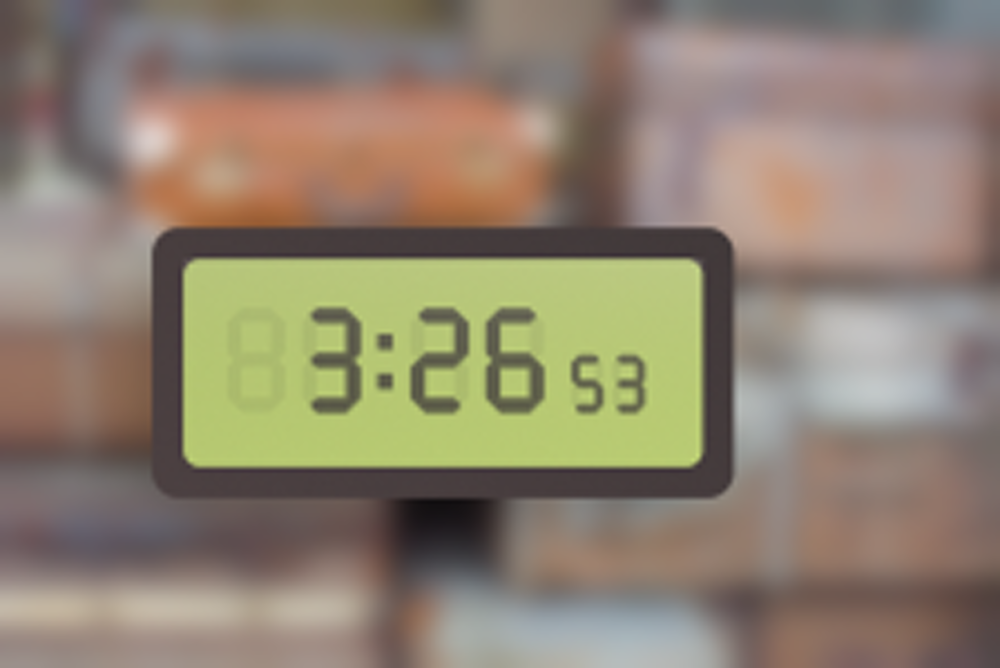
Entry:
3.26.53
